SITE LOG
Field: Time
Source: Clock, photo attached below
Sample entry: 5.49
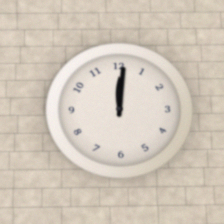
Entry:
12.01
